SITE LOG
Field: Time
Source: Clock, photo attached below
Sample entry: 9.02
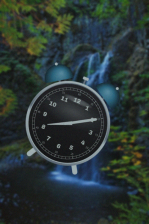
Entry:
8.10
